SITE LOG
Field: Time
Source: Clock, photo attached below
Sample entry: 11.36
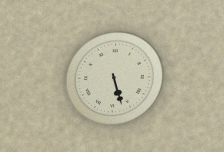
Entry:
5.27
